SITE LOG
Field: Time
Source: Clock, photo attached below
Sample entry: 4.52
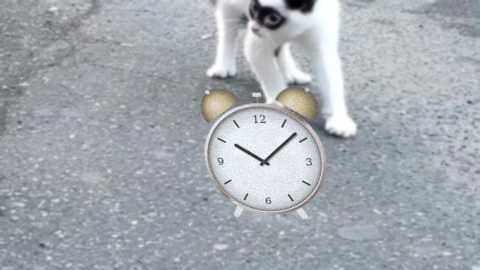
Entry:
10.08
